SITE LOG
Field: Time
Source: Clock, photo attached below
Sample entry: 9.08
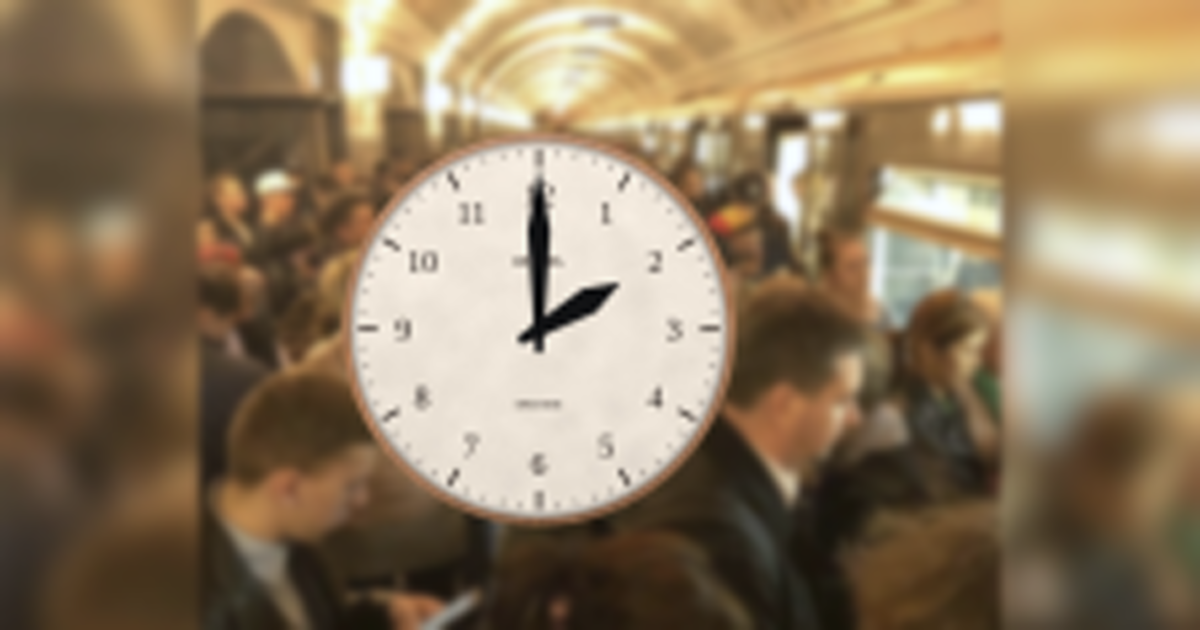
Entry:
2.00
